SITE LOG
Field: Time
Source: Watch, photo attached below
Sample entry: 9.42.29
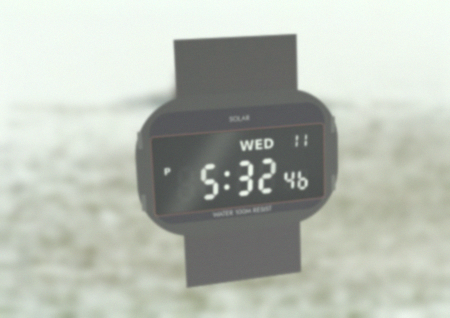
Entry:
5.32.46
